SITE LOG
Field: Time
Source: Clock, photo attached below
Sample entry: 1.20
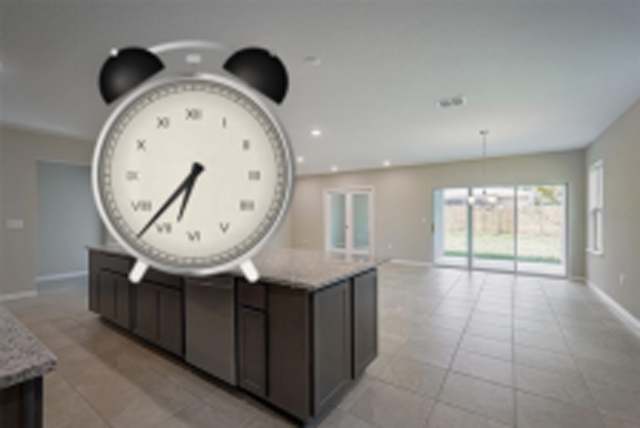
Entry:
6.37
